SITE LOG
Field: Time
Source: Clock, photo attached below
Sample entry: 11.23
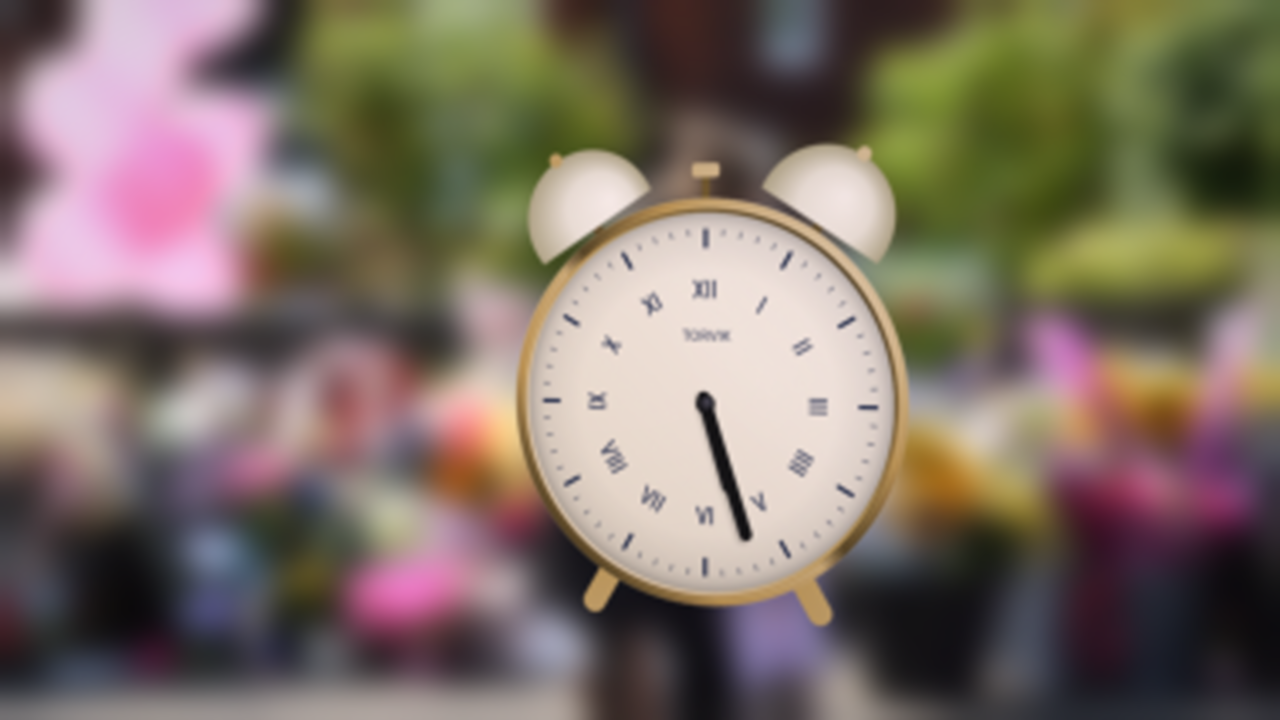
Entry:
5.27
